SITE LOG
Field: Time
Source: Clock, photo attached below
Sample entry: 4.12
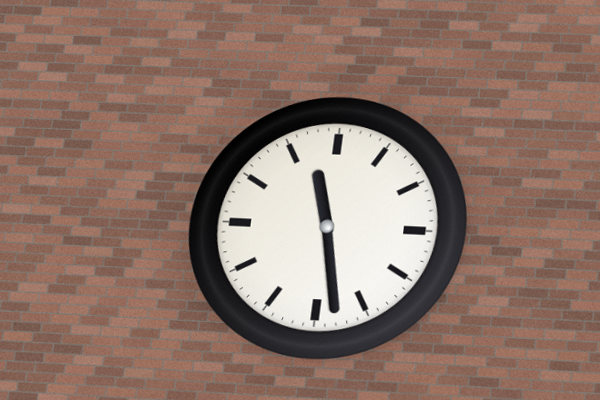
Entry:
11.28
